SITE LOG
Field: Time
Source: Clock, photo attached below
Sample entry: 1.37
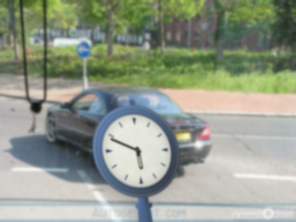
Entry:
5.49
